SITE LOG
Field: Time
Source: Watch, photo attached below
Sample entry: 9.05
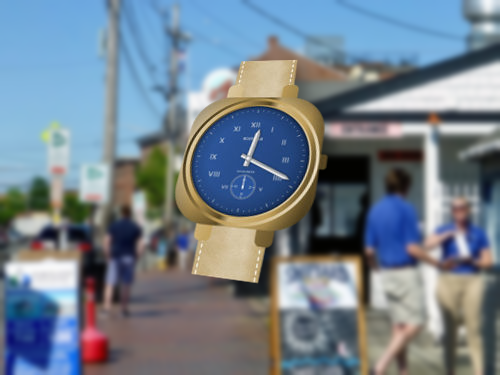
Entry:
12.19
